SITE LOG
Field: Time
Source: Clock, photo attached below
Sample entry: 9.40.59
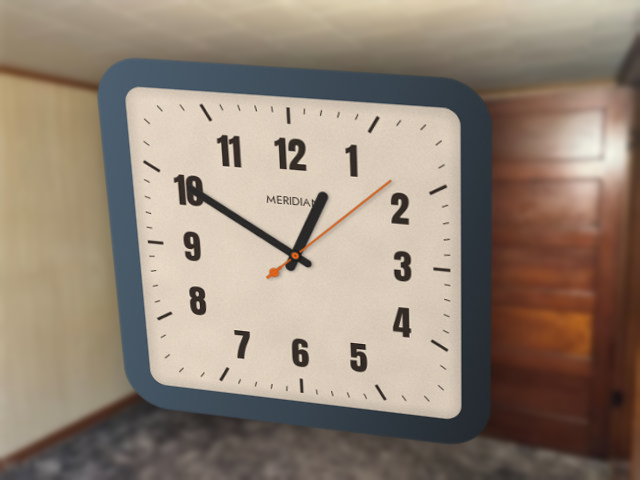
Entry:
12.50.08
